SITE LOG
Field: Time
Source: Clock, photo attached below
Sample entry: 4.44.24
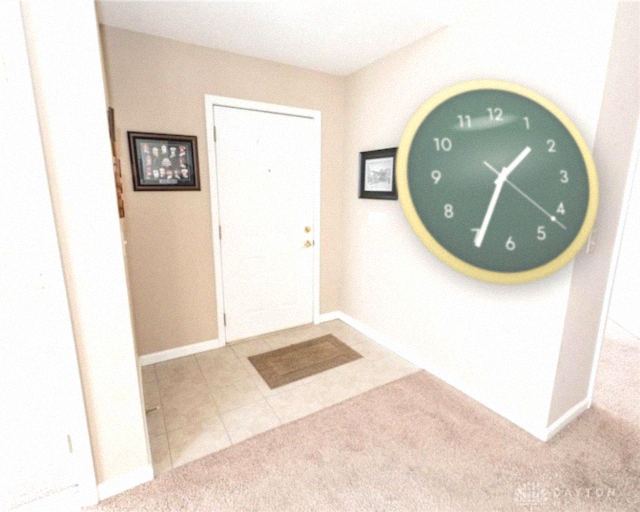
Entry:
1.34.22
